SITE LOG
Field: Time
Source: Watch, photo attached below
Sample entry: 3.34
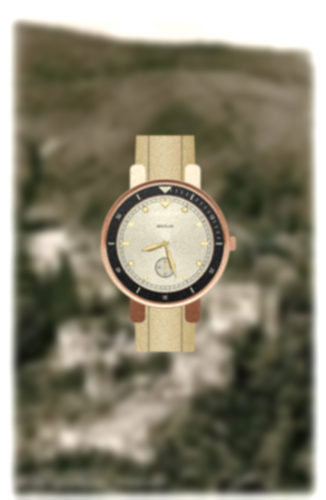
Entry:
8.27
